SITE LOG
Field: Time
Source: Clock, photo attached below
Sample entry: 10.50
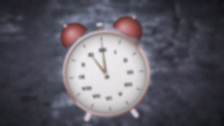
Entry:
11.00
